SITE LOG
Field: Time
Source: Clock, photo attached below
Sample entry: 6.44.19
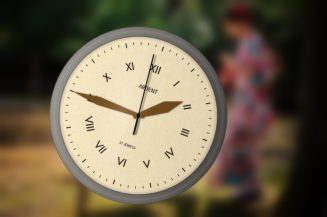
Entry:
1.44.59
